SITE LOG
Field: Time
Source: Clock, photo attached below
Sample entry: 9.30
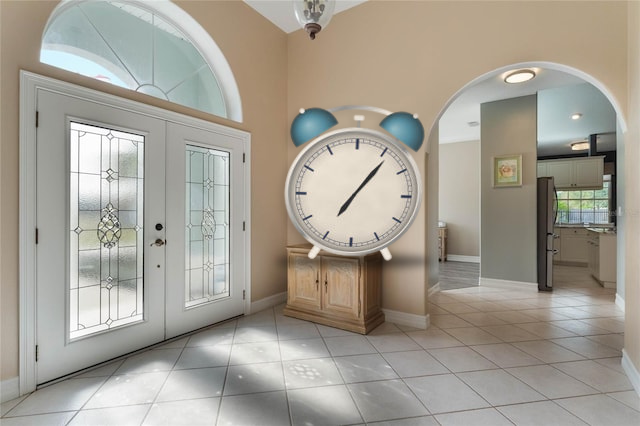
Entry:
7.06
